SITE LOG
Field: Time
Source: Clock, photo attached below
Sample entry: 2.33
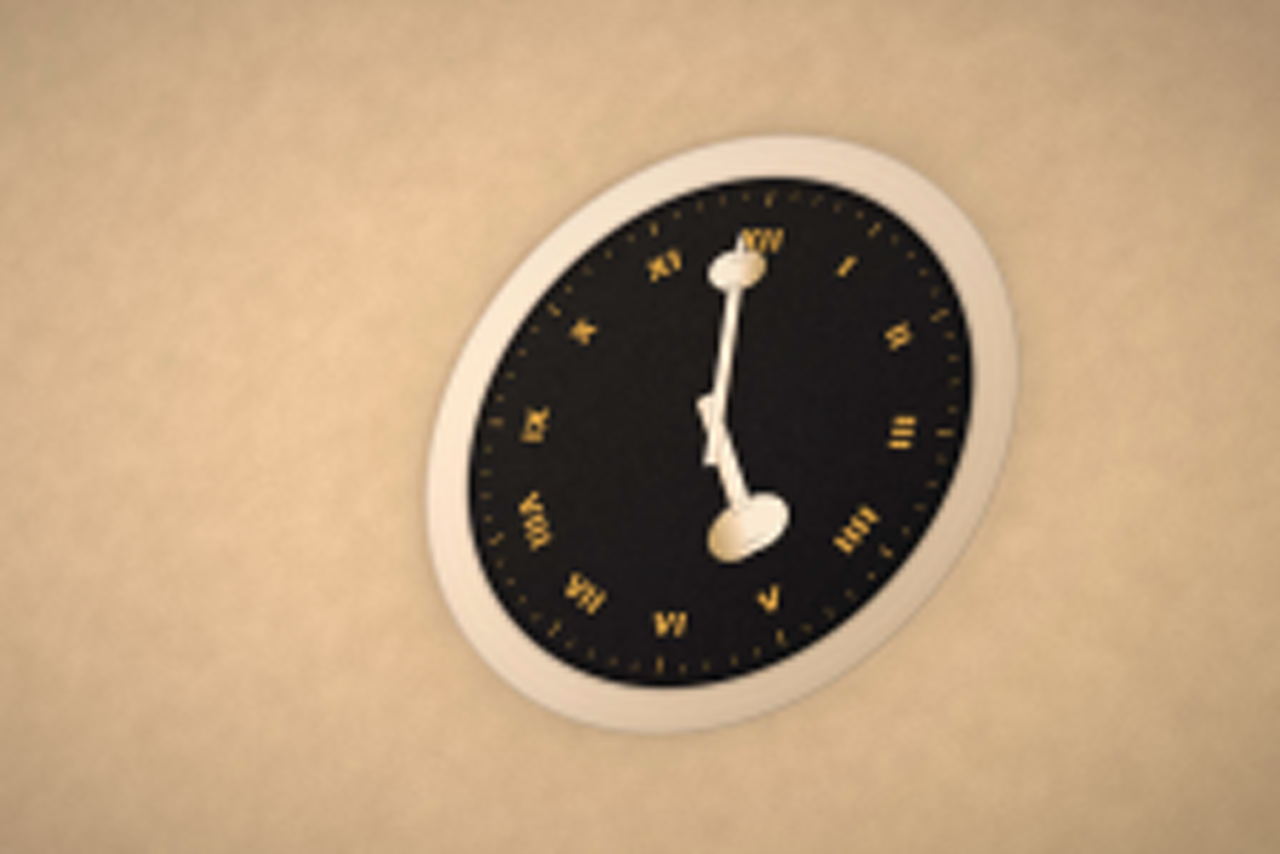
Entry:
4.59
